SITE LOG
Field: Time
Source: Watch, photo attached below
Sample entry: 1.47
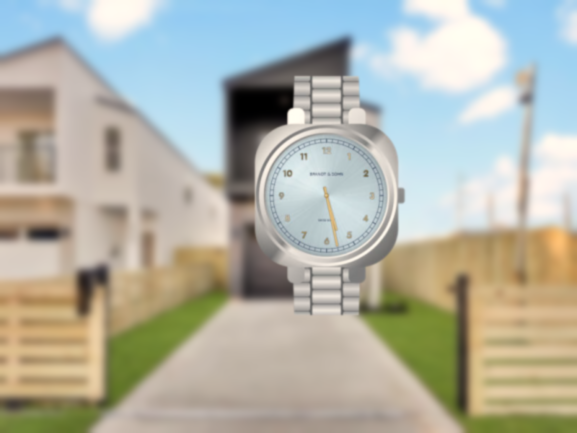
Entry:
5.28
